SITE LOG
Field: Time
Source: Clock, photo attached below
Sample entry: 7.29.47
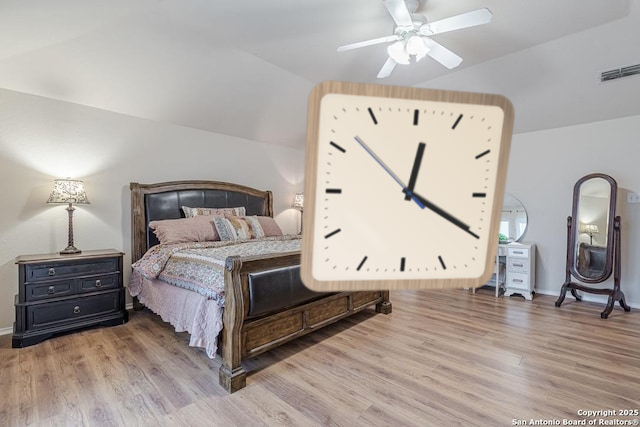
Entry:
12.19.52
